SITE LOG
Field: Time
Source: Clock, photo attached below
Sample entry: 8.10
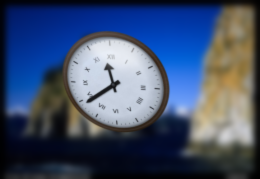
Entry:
11.39
